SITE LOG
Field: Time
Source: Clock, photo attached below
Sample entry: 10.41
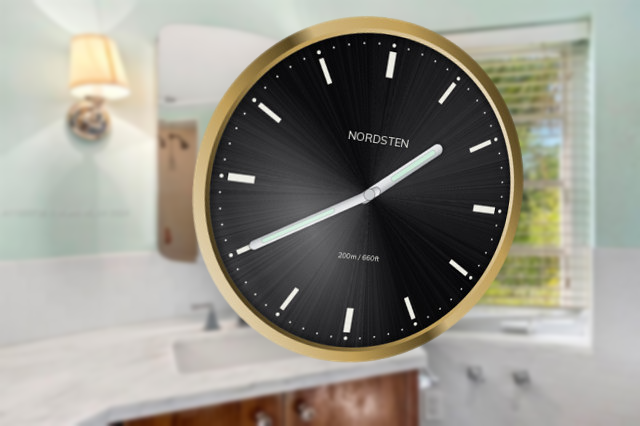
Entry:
1.40
